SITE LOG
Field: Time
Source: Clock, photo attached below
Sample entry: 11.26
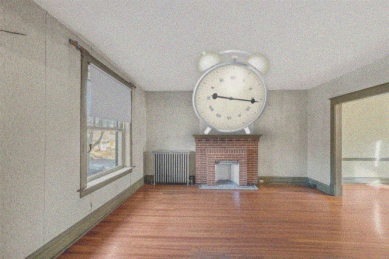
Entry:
9.16
